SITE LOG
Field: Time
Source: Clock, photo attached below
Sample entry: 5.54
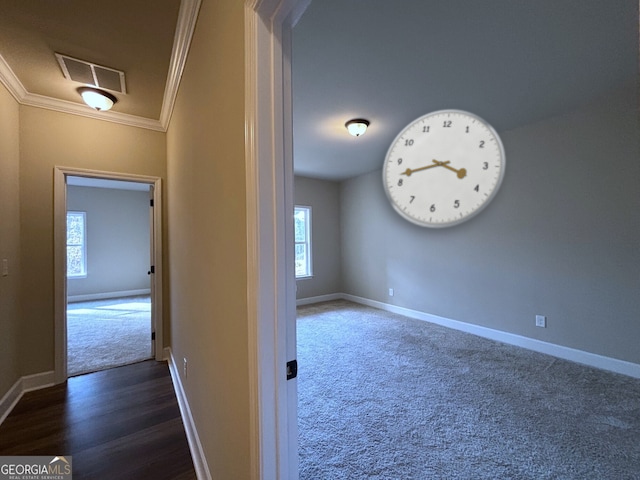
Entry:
3.42
